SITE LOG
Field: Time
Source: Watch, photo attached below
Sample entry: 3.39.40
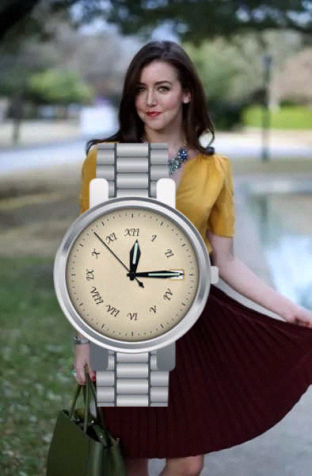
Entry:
12.14.53
